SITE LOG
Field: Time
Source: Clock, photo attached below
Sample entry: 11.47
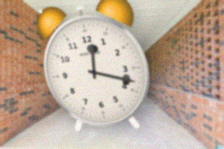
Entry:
12.18
